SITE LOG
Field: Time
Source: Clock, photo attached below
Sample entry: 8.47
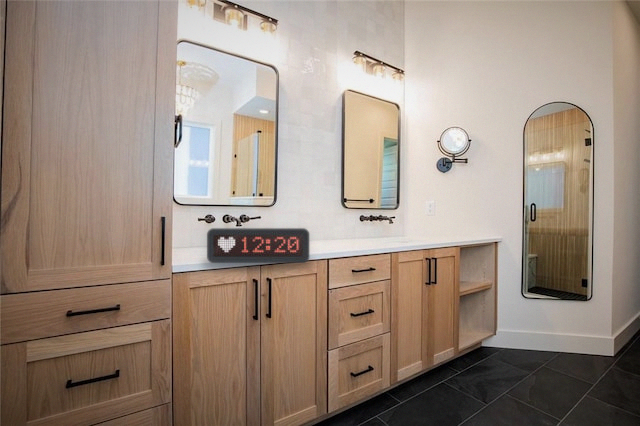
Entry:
12.20
